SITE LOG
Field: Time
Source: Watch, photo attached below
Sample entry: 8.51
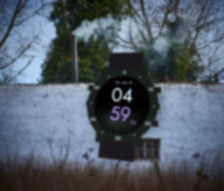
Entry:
4.59
